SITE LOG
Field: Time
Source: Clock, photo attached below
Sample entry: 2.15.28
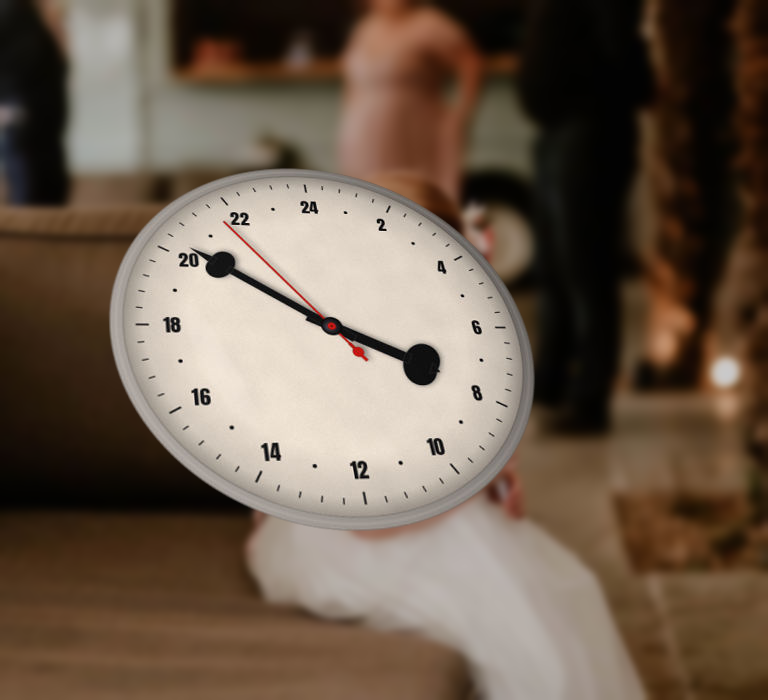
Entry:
7.50.54
